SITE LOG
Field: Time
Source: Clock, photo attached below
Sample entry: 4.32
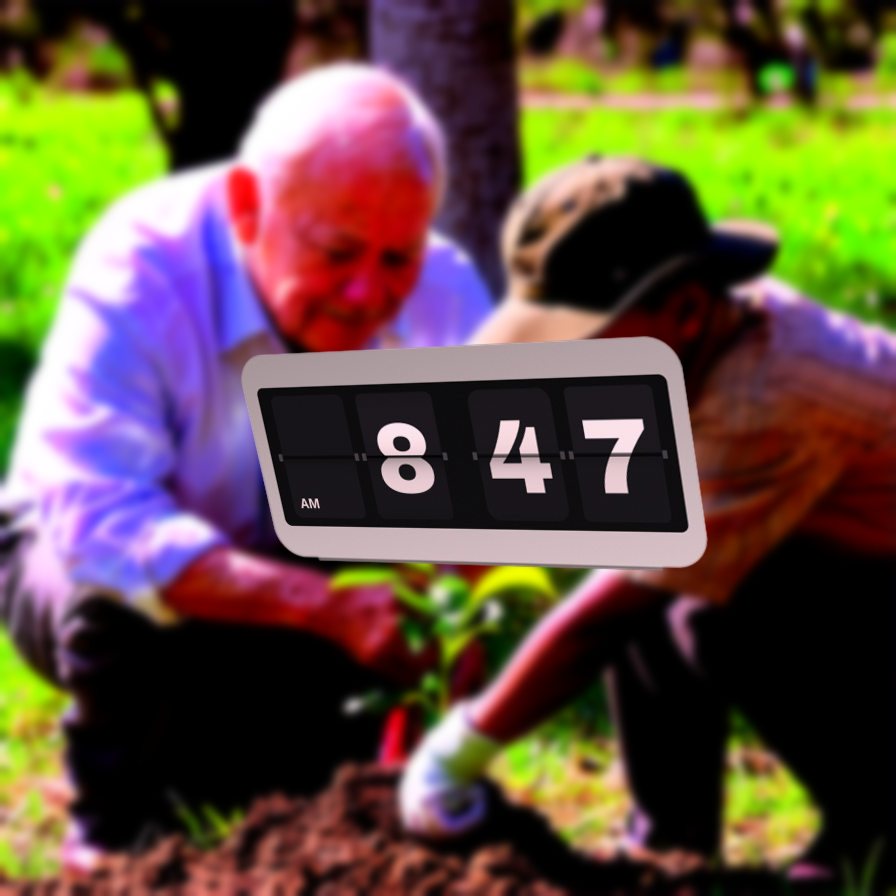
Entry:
8.47
